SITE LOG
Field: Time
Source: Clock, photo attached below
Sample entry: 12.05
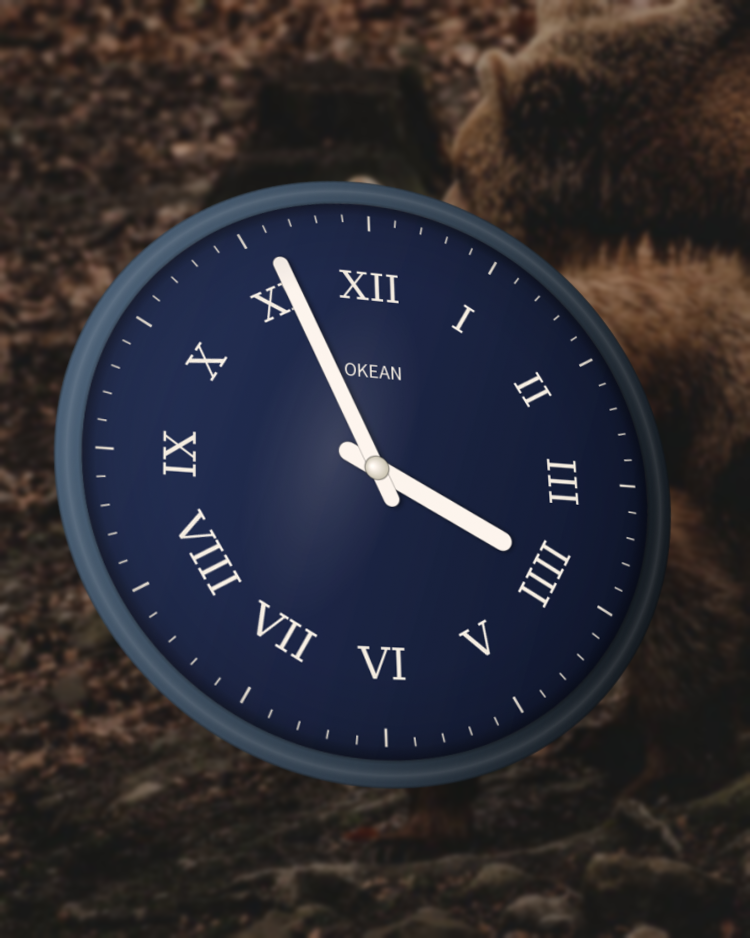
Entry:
3.56
